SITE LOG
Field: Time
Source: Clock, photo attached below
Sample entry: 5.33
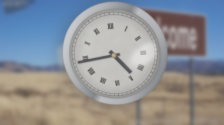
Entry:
4.44
